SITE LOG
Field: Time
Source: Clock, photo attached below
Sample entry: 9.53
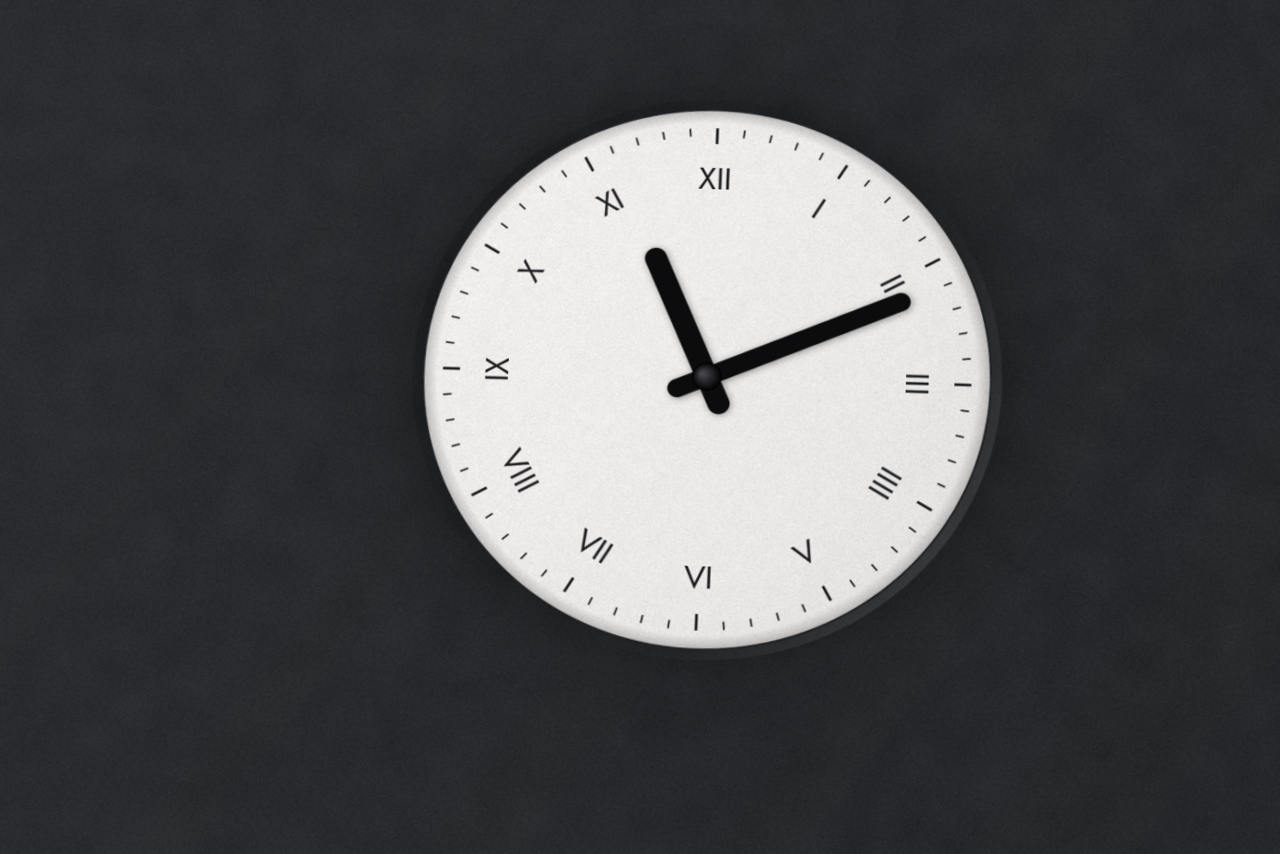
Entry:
11.11
